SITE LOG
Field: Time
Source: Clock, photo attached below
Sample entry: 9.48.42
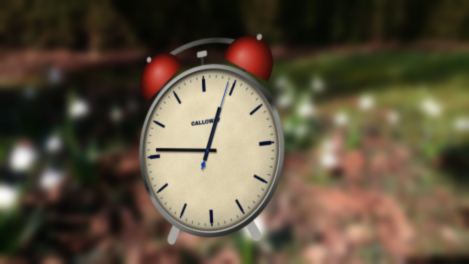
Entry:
12.46.04
